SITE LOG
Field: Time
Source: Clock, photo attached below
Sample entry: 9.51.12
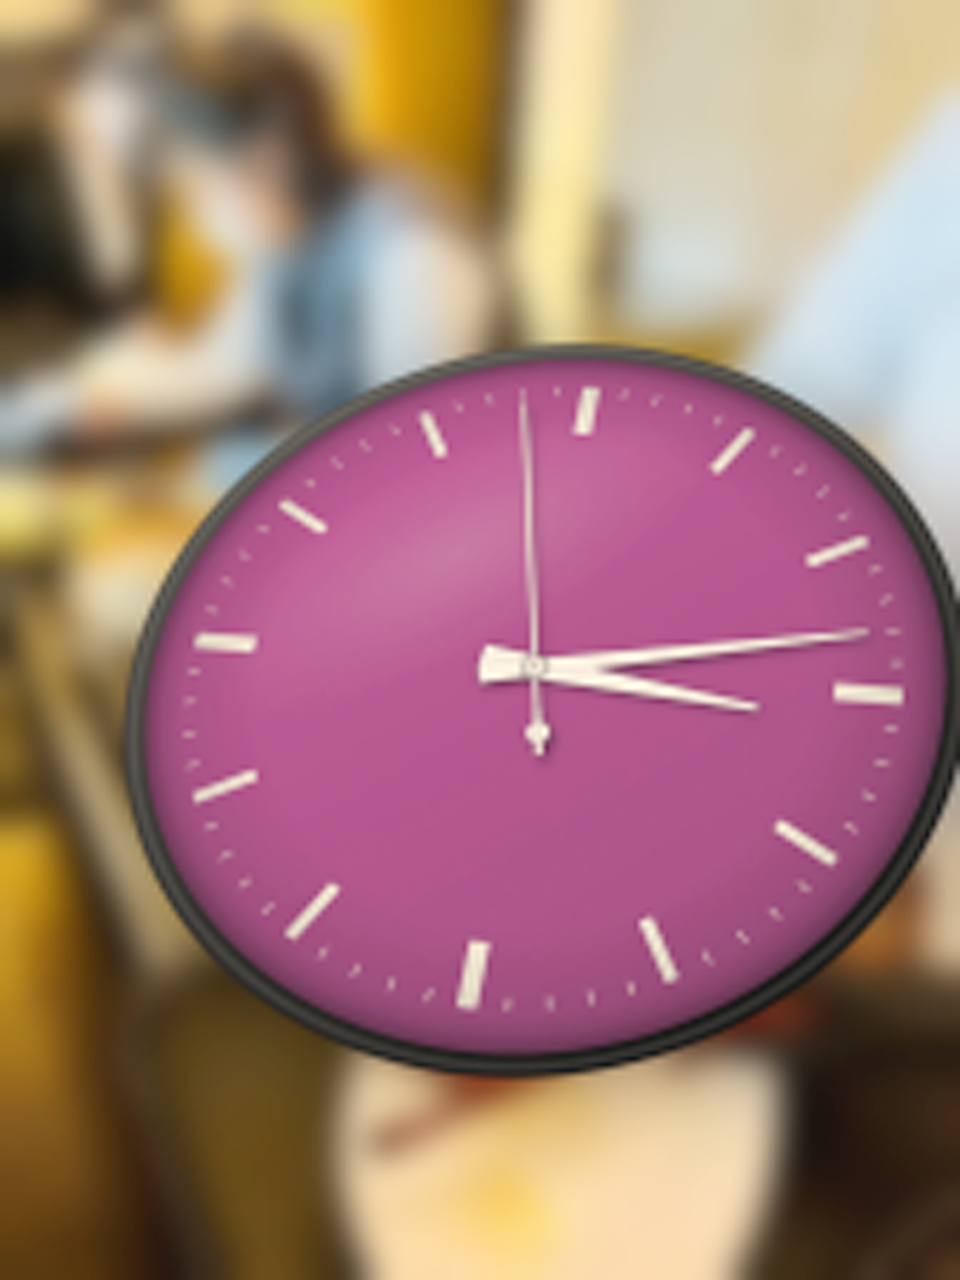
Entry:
3.12.58
